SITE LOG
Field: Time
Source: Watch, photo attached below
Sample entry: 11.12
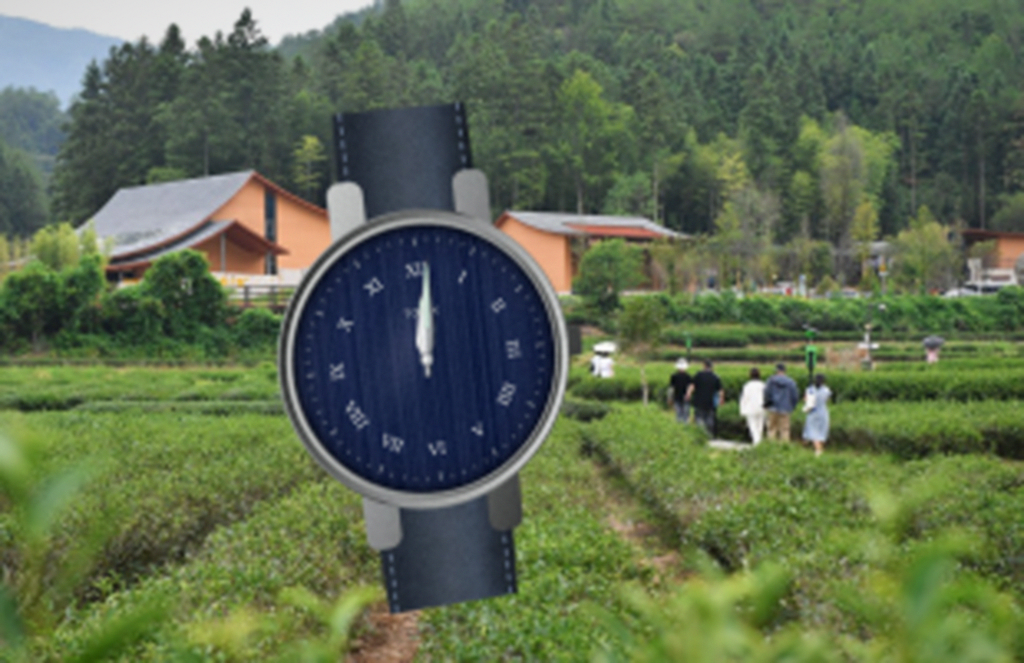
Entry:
12.01
